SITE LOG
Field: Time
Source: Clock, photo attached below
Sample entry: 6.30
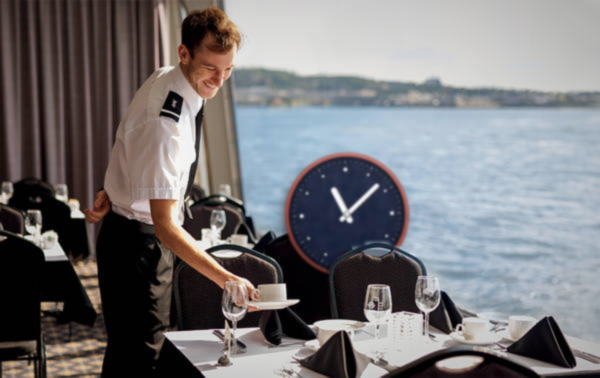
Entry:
11.08
